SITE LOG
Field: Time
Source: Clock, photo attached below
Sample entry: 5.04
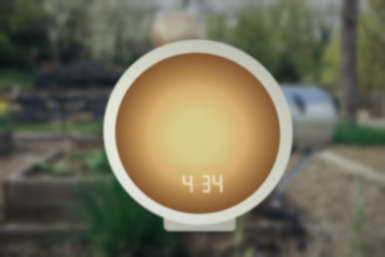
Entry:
4.34
